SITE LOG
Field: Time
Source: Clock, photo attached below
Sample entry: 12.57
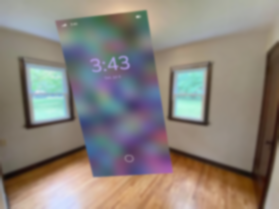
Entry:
3.43
